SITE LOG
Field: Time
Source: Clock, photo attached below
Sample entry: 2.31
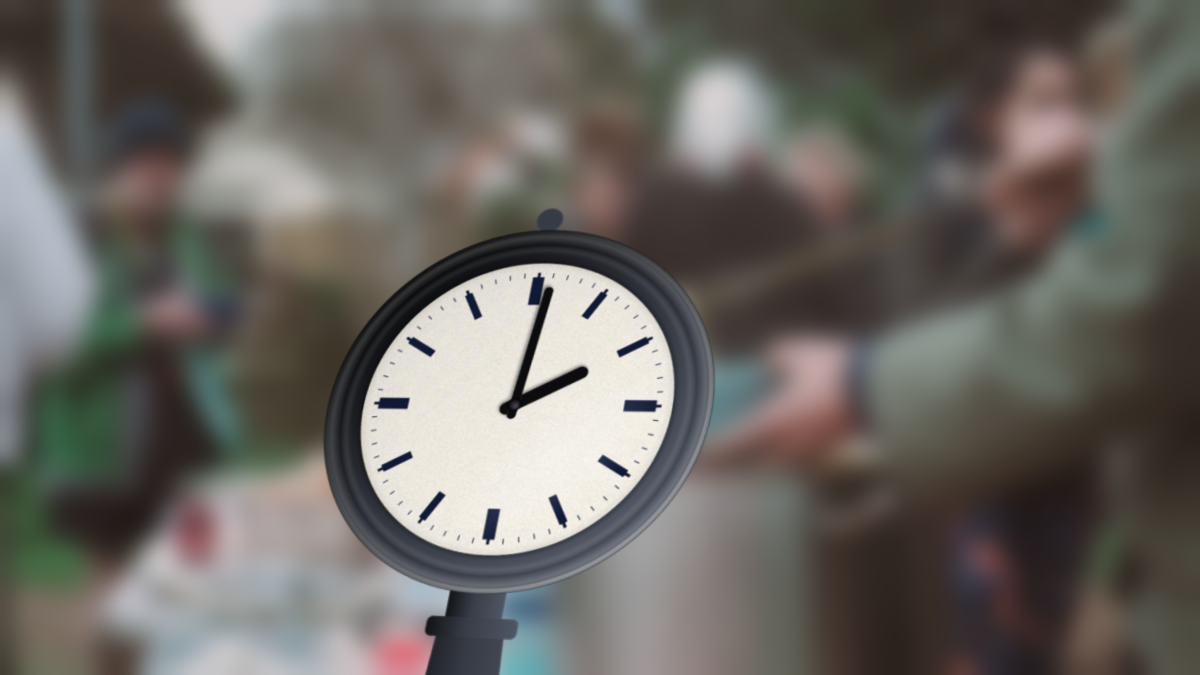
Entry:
2.01
